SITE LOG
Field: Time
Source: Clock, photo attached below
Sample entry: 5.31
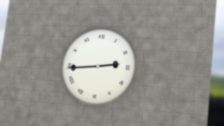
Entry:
2.44
